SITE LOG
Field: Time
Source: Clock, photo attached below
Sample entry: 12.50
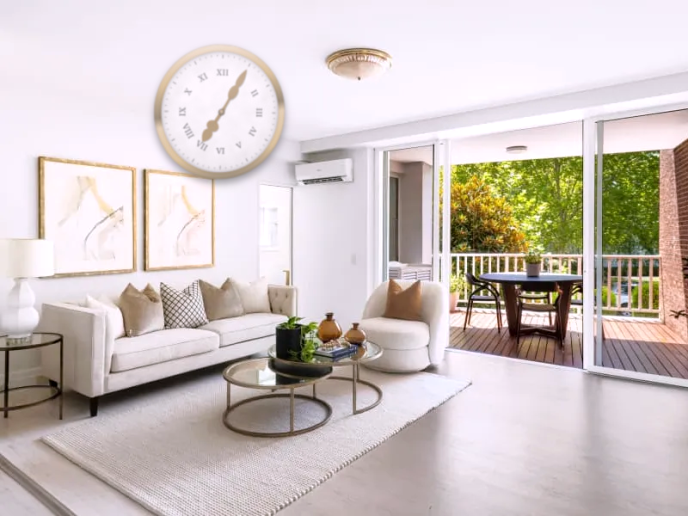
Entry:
7.05
